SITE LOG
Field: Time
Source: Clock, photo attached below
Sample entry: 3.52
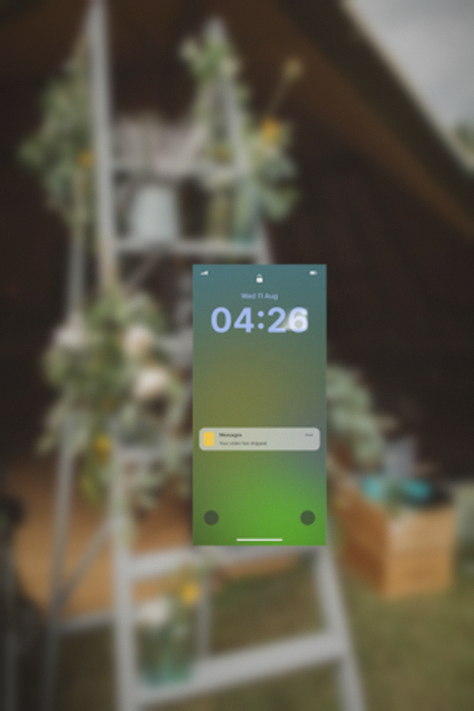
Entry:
4.26
